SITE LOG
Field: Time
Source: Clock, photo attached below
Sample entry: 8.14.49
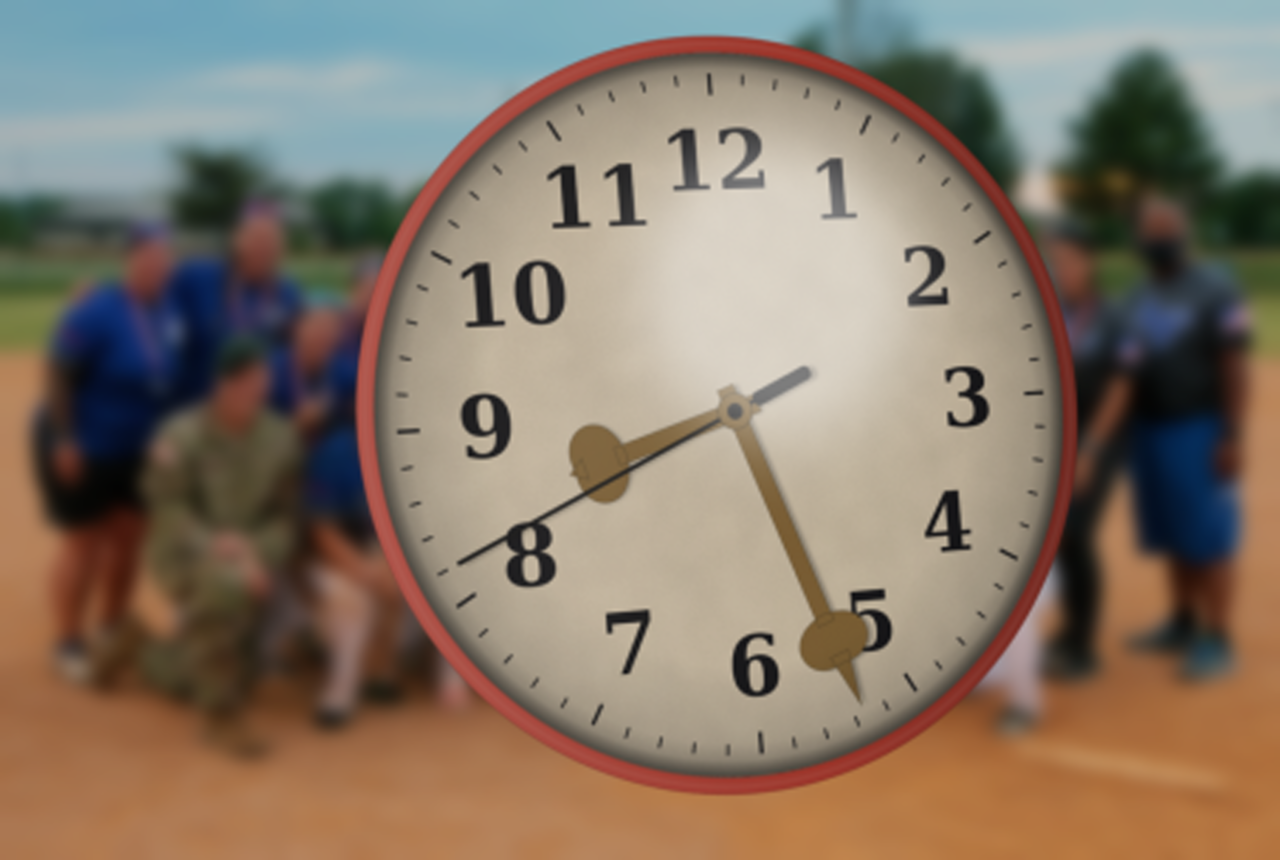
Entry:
8.26.41
